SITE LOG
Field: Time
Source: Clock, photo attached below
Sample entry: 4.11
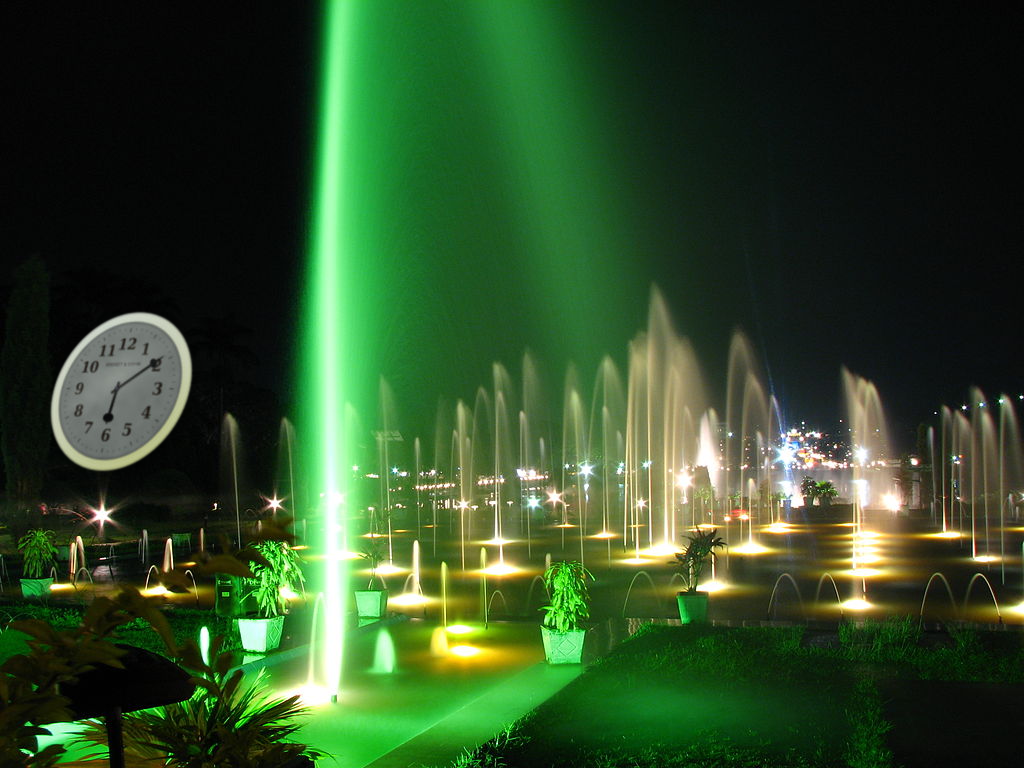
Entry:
6.09
